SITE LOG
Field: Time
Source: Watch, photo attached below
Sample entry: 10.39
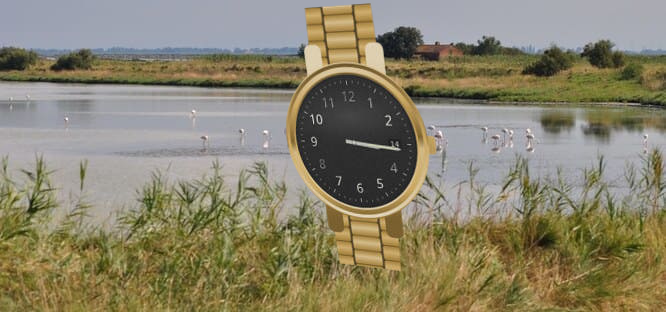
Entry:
3.16
